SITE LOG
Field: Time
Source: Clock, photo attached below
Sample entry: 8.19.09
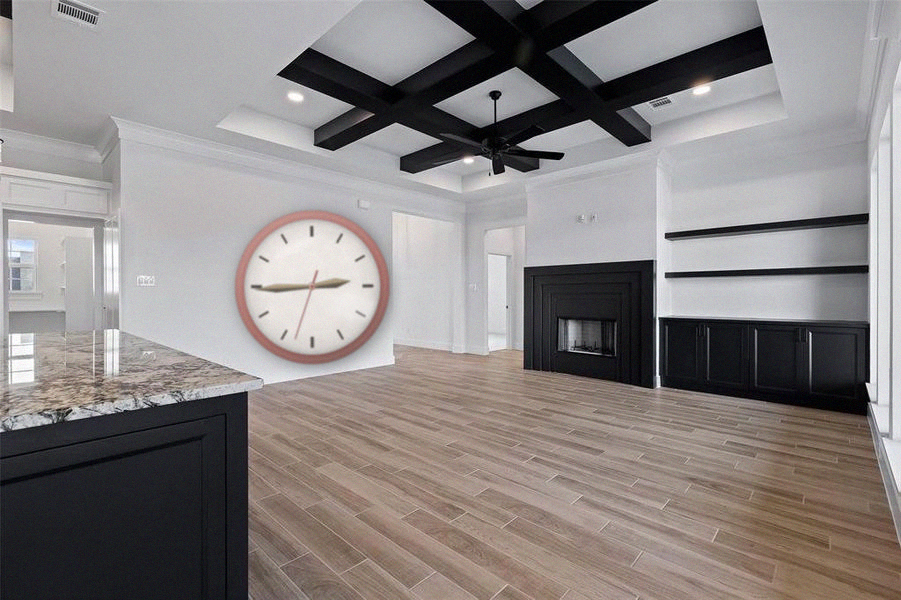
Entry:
2.44.33
